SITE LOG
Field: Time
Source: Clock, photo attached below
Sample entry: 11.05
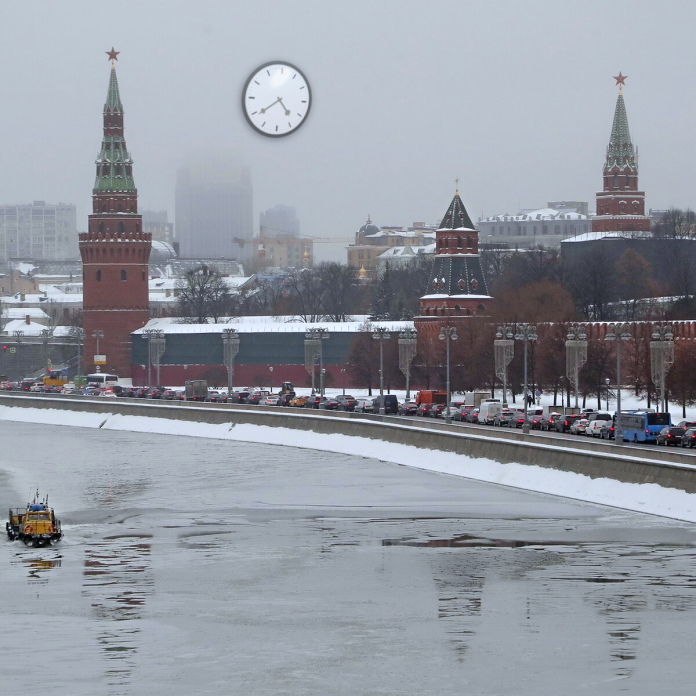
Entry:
4.39
